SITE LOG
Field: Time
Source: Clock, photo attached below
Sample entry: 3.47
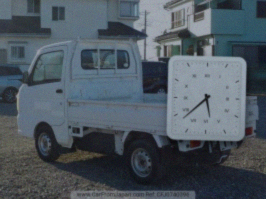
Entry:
5.38
